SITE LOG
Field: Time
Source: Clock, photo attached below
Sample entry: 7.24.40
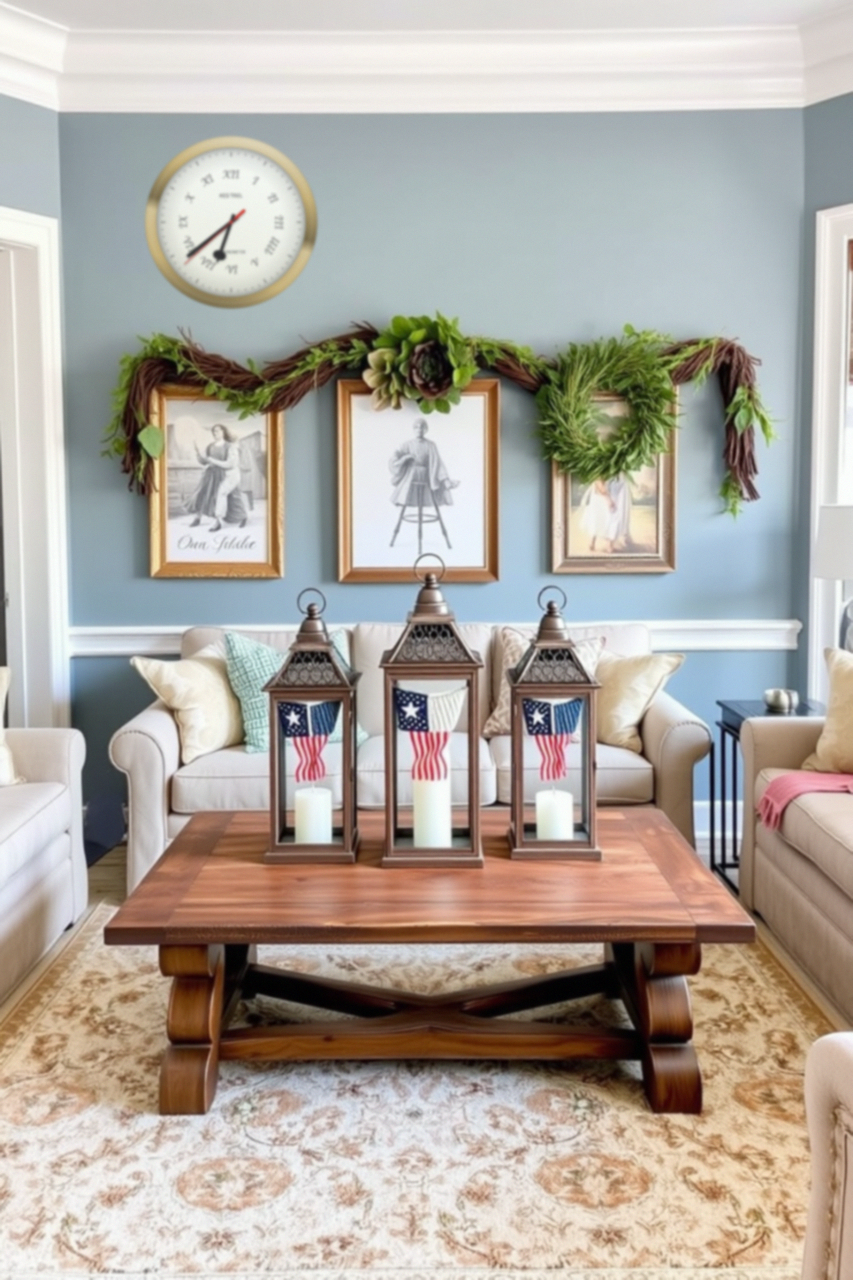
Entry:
6.38.38
